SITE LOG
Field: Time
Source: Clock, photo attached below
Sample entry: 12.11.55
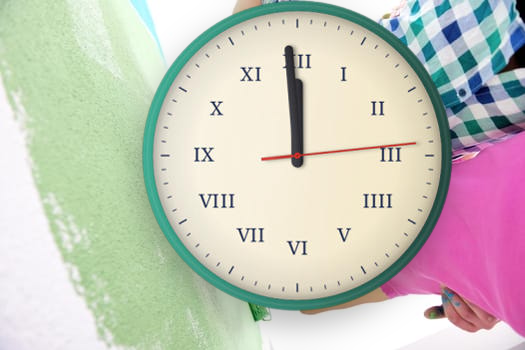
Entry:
11.59.14
